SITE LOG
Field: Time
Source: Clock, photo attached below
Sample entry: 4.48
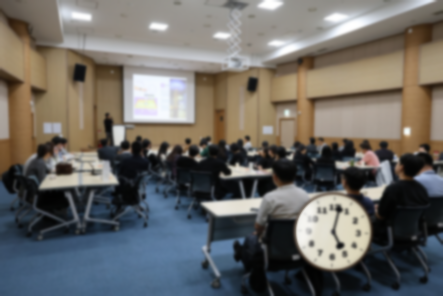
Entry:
5.02
